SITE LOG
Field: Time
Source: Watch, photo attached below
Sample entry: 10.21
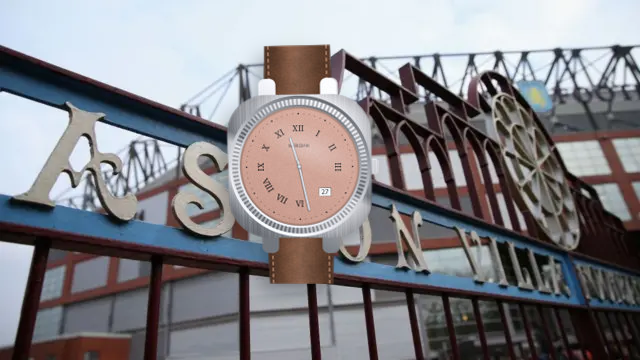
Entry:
11.28
